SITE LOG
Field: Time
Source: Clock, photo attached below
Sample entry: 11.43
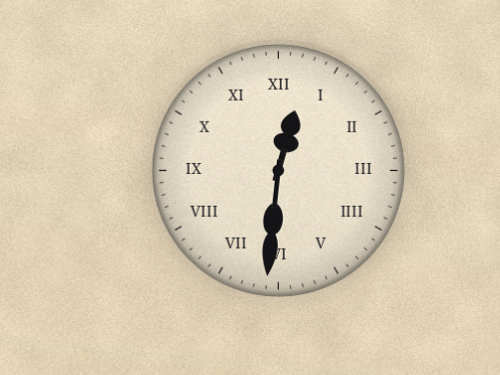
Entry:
12.31
